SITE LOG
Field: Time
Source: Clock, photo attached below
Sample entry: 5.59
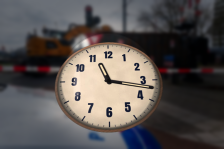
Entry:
11.17
